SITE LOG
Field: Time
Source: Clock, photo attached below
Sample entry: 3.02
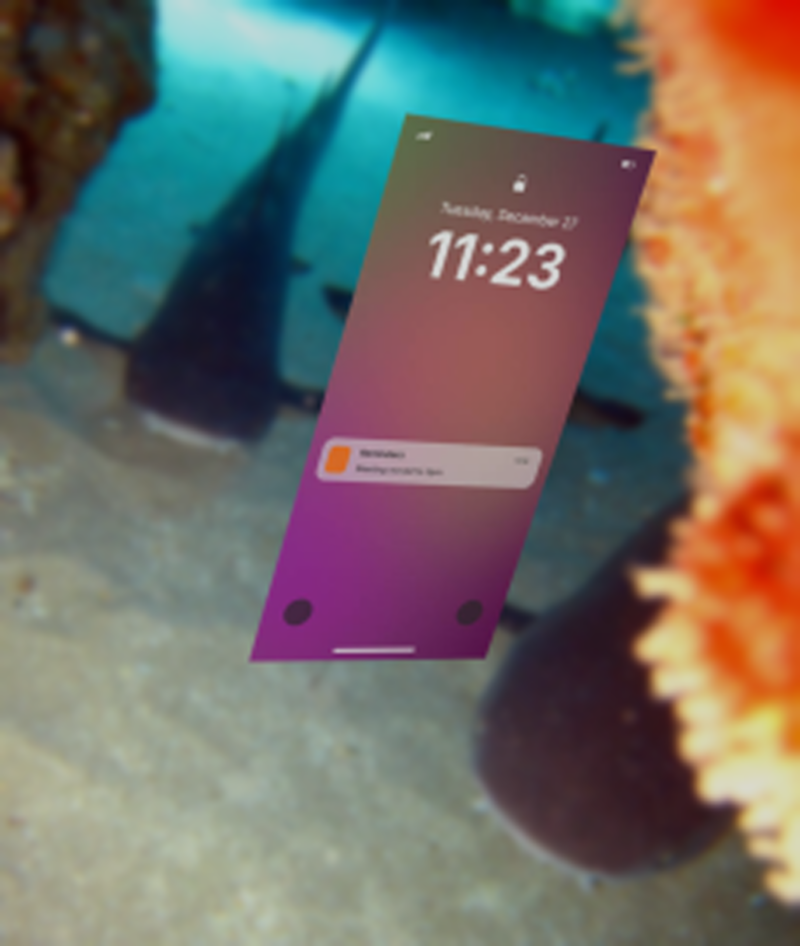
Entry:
11.23
